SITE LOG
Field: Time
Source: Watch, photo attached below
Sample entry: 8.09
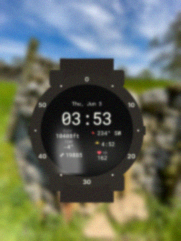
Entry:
3.53
